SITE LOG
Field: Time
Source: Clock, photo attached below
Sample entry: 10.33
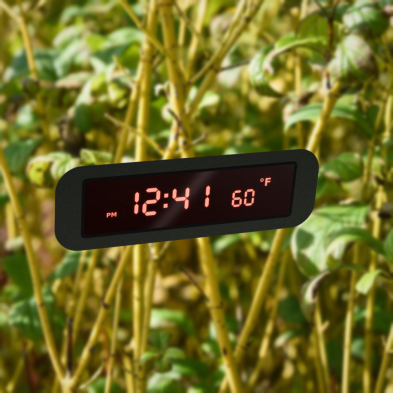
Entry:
12.41
